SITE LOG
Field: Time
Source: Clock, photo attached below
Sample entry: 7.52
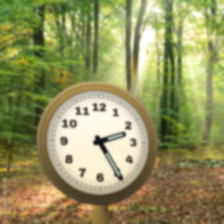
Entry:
2.25
